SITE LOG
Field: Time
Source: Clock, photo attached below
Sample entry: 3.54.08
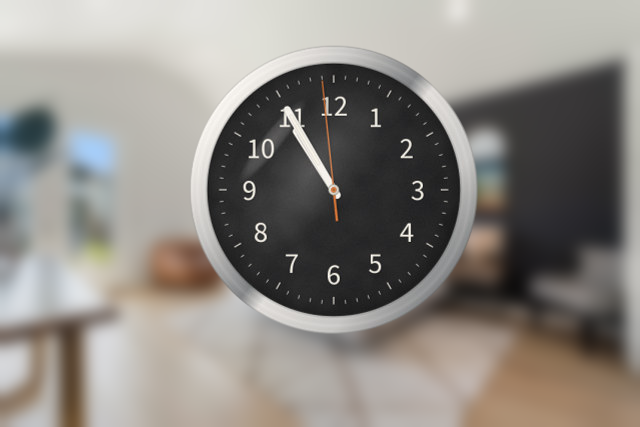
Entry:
10.54.59
